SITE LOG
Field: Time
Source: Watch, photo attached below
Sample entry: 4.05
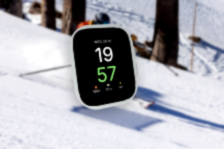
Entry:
19.57
